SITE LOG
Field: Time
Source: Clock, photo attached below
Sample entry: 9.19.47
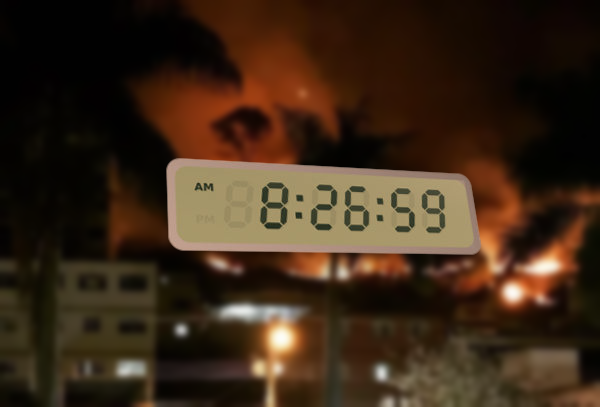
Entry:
8.26.59
